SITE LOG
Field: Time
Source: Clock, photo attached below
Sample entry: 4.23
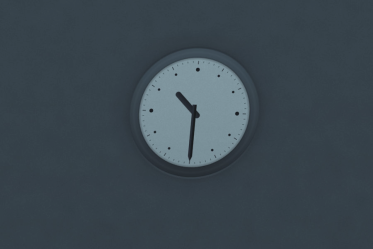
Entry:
10.30
